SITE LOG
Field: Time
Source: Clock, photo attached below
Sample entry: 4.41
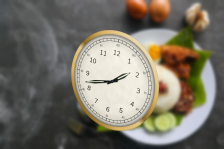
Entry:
1.42
